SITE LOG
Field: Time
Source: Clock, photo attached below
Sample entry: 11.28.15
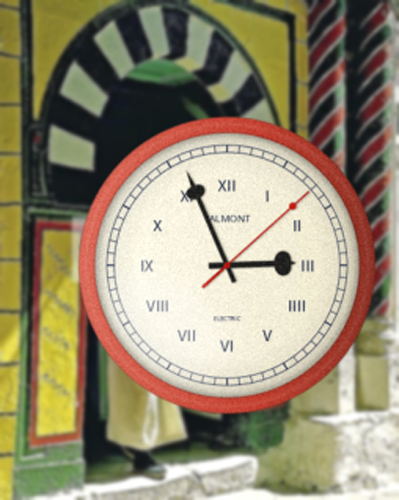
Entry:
2.56.08
